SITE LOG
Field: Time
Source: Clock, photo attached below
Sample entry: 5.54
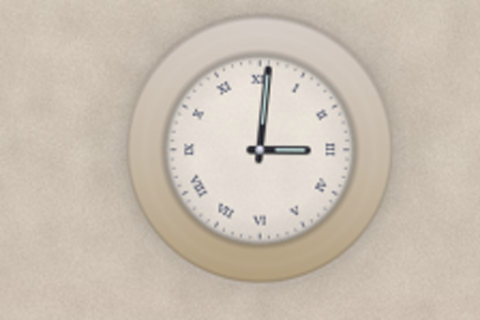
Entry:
3.01
